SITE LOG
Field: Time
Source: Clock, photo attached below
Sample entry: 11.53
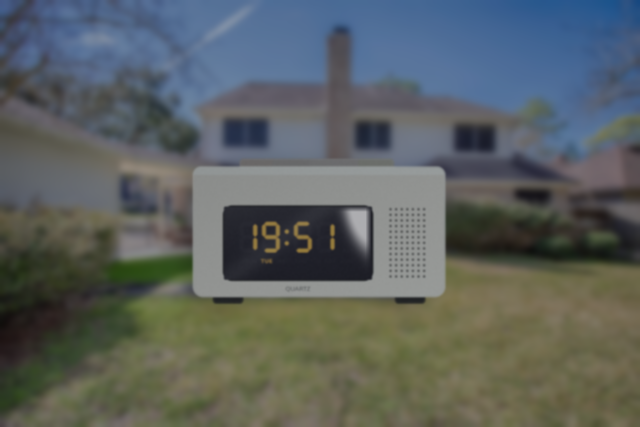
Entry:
19.51
